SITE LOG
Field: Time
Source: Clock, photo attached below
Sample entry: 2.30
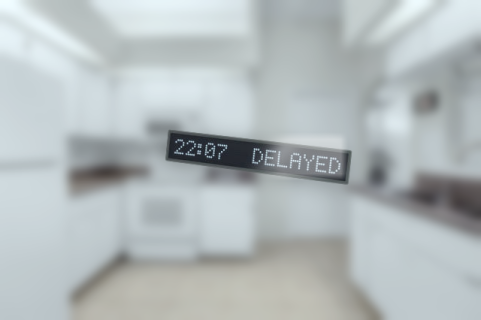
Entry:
22.07
